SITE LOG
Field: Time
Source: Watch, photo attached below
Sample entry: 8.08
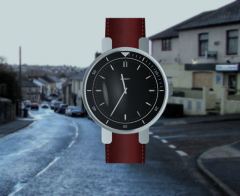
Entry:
11.35
